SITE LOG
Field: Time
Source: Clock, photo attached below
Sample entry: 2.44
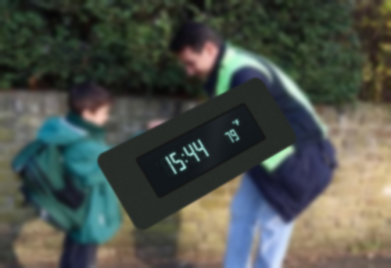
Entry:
15.44
